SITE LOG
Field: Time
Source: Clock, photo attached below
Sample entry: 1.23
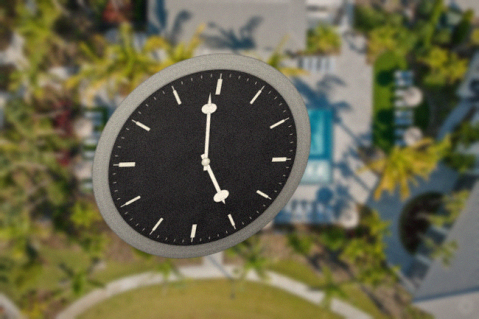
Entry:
4.59
